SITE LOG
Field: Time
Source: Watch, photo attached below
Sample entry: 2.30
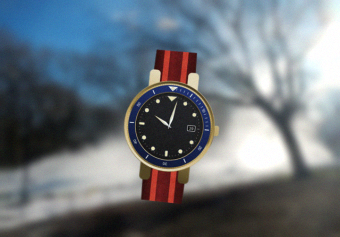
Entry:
10.02
